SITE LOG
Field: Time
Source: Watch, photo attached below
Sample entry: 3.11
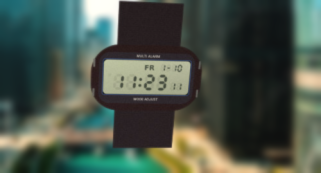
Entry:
11.23
